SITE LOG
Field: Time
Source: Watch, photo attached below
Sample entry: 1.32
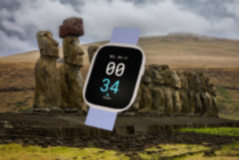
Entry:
0.34
